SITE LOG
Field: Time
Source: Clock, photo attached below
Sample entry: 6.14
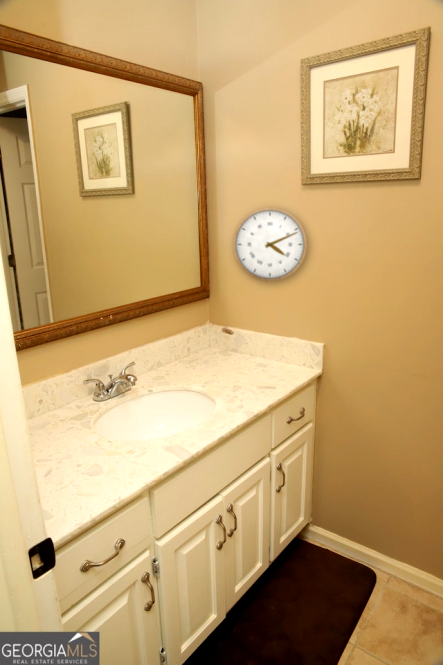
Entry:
4.11
